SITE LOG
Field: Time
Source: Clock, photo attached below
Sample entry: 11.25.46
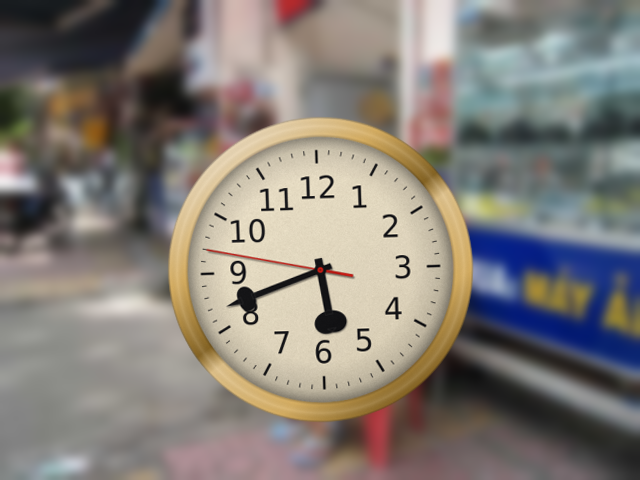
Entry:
5.41.47
